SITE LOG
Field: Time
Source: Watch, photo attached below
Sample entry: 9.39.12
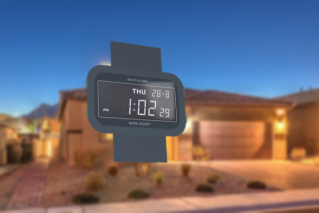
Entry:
1.02.29
